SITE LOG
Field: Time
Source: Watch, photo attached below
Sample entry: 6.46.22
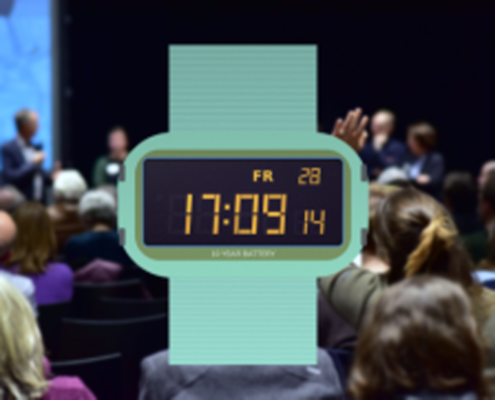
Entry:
17.09.14
